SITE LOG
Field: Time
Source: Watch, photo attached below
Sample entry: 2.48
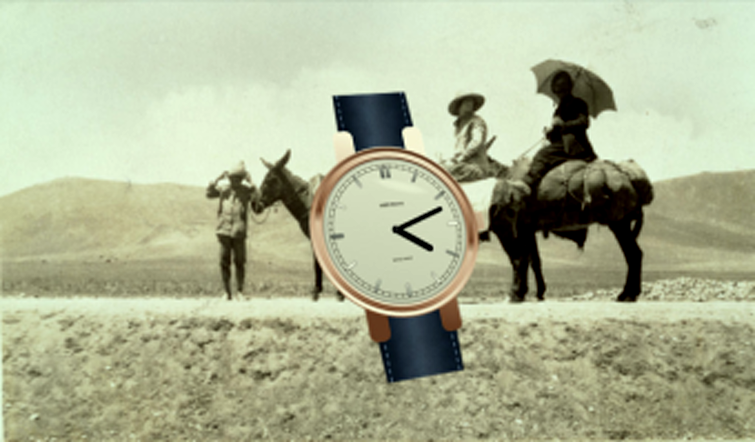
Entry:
4.12
